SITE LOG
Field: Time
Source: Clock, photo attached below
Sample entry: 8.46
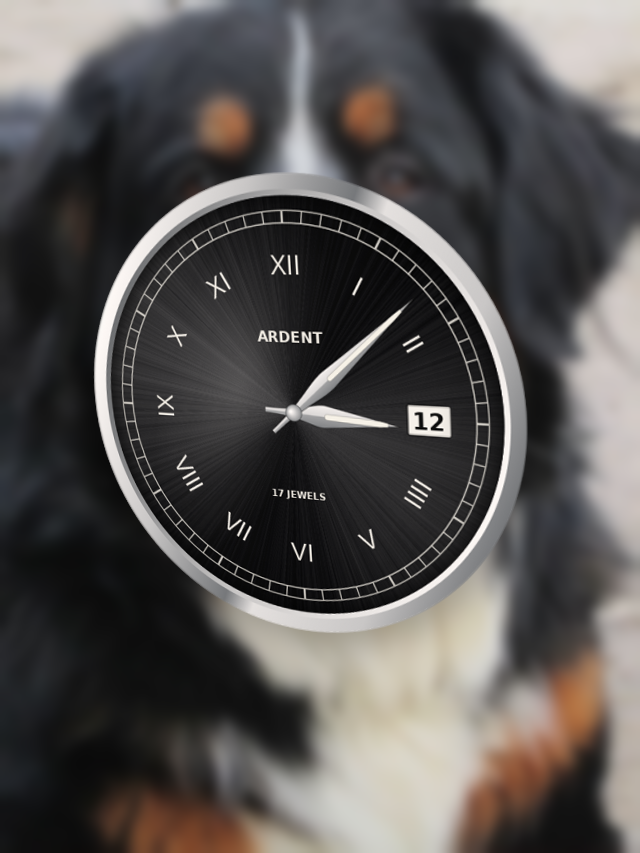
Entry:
3.08
